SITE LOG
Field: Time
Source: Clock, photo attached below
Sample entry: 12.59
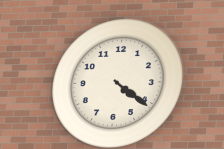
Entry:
4.21
